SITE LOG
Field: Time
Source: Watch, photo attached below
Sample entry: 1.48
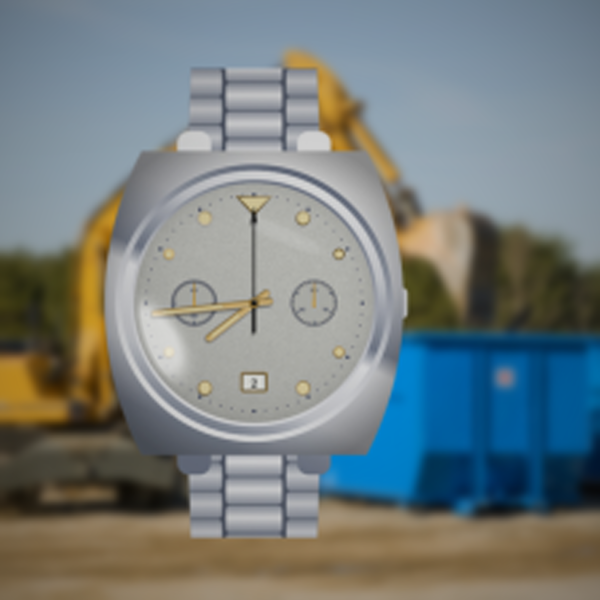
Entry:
7.44
